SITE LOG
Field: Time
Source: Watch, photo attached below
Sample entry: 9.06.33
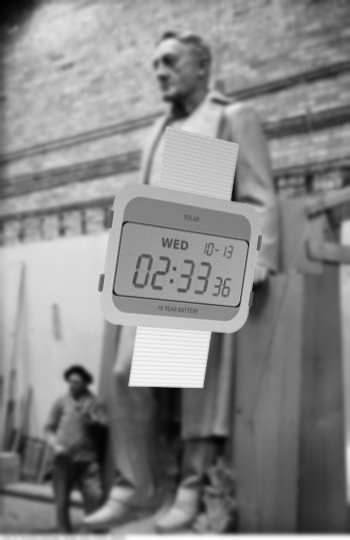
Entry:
2.33.36
